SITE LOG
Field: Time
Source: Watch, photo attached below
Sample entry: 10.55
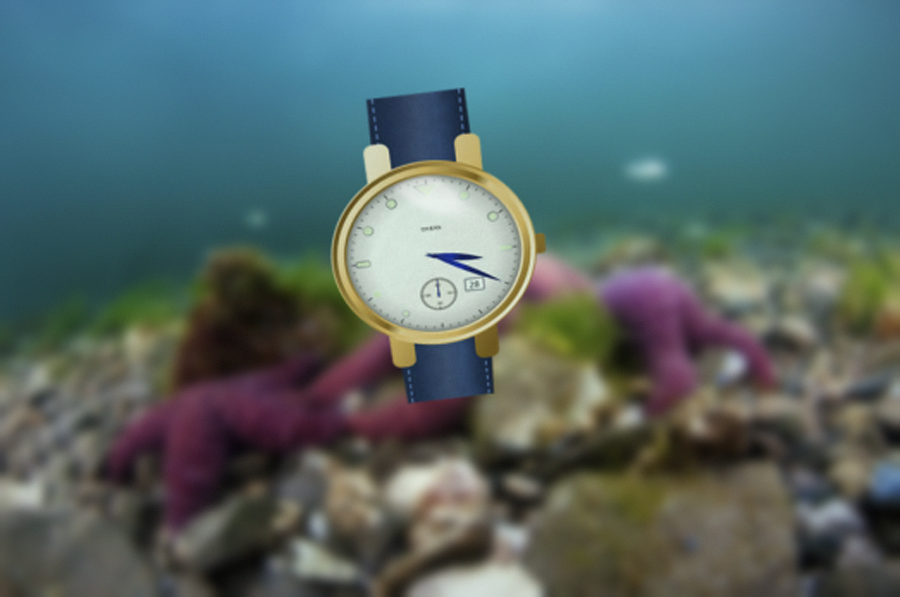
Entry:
3.20
